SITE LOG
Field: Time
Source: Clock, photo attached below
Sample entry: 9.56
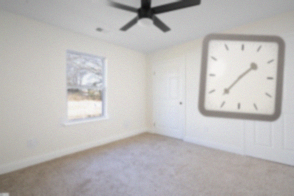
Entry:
1.37
